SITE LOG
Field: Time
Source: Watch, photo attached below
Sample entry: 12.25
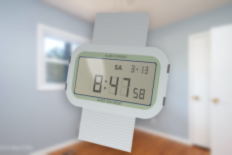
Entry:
8.47
